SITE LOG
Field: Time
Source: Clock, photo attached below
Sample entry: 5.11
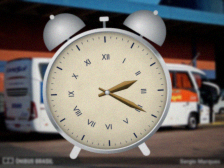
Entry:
2.20
